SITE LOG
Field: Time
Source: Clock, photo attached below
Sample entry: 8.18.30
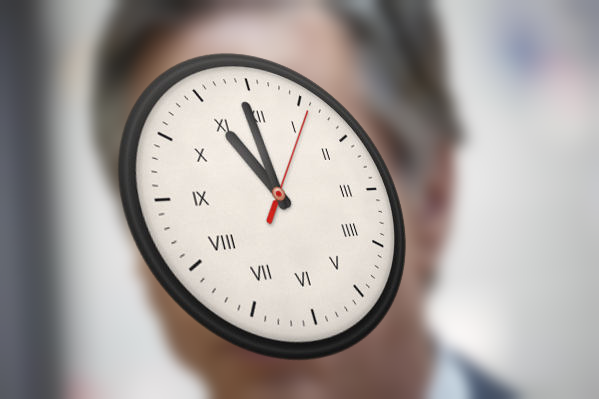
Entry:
10.59.06
